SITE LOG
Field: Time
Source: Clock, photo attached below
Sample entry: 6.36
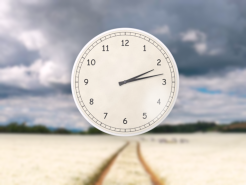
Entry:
2.13
